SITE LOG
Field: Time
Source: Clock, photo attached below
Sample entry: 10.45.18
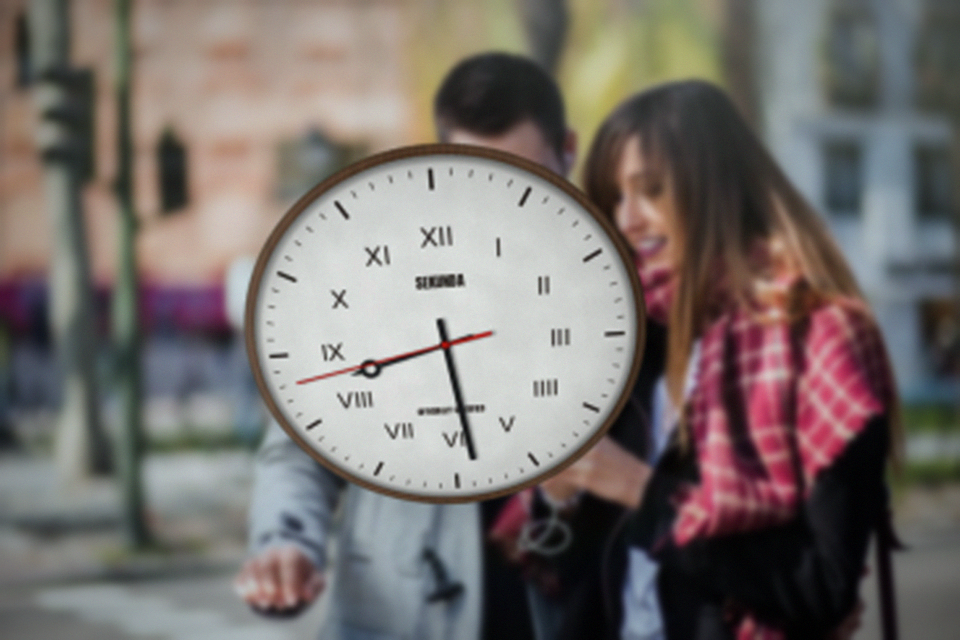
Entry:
8.28.43
